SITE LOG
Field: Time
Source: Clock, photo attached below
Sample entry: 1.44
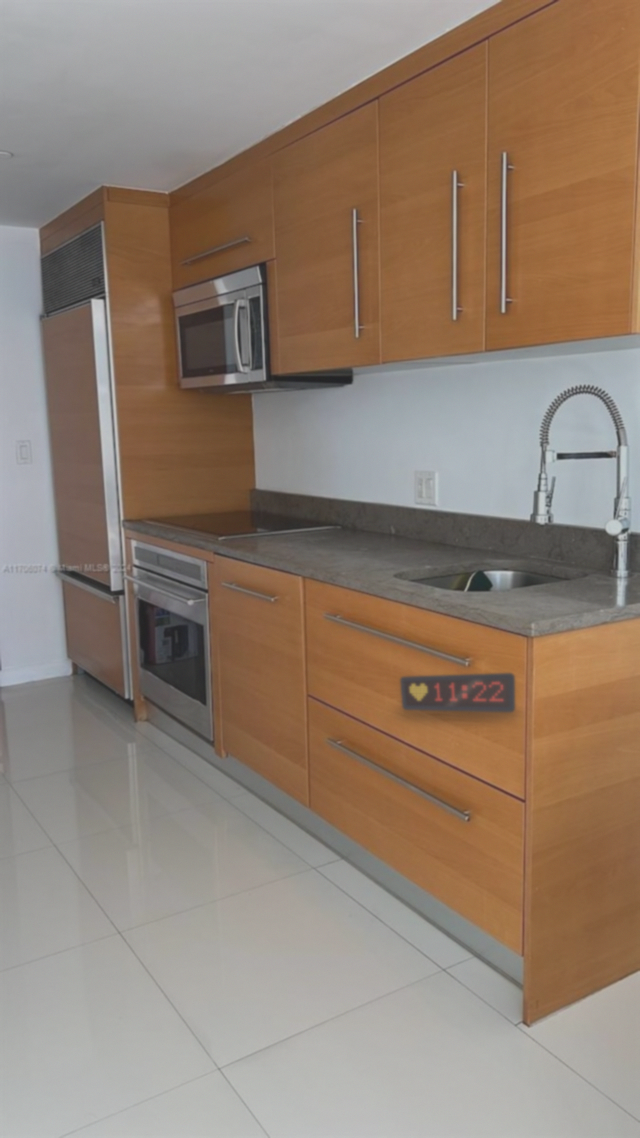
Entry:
11.22
